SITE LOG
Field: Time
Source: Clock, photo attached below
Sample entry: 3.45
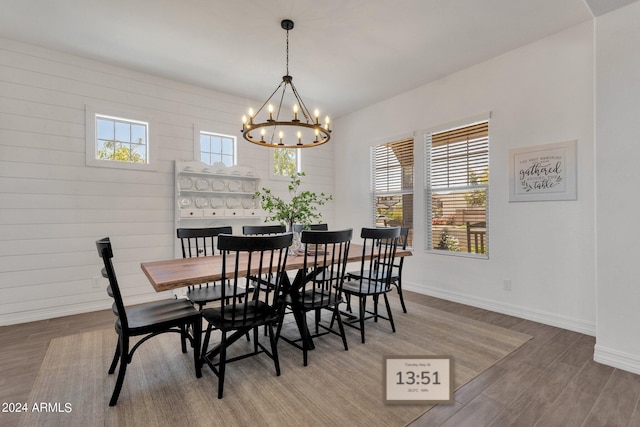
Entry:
13.51
